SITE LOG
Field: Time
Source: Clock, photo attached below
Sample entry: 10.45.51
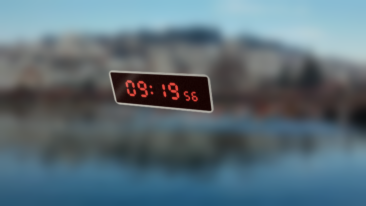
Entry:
9.19.56
